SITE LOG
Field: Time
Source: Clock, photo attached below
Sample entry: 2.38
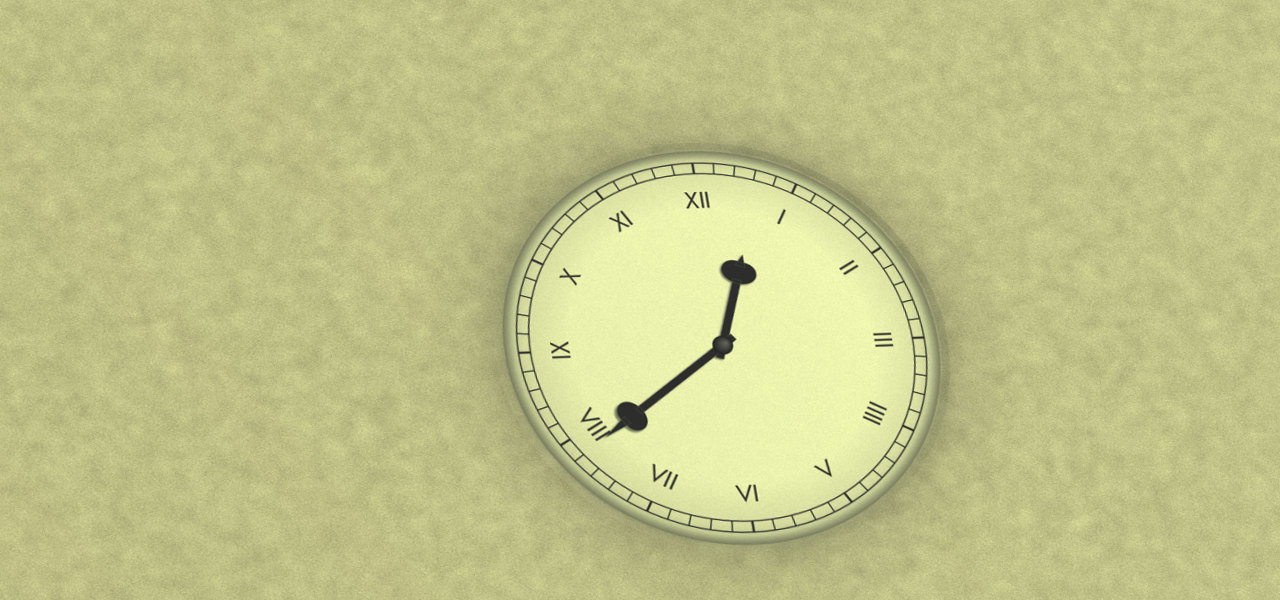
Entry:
12.39
